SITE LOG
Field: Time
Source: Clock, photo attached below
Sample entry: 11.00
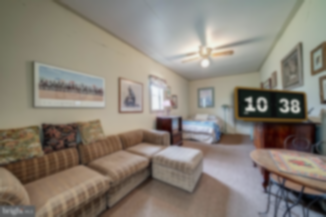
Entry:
10.38
